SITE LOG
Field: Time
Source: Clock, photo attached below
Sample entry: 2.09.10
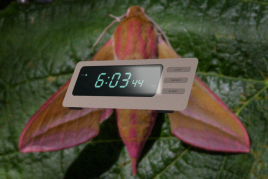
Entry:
6.03.44
